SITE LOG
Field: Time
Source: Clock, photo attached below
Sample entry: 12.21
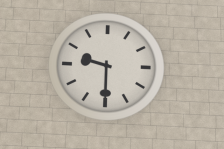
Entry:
9.30
